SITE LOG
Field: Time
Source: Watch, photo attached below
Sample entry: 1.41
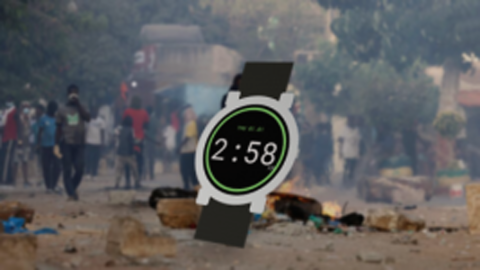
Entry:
2.58
